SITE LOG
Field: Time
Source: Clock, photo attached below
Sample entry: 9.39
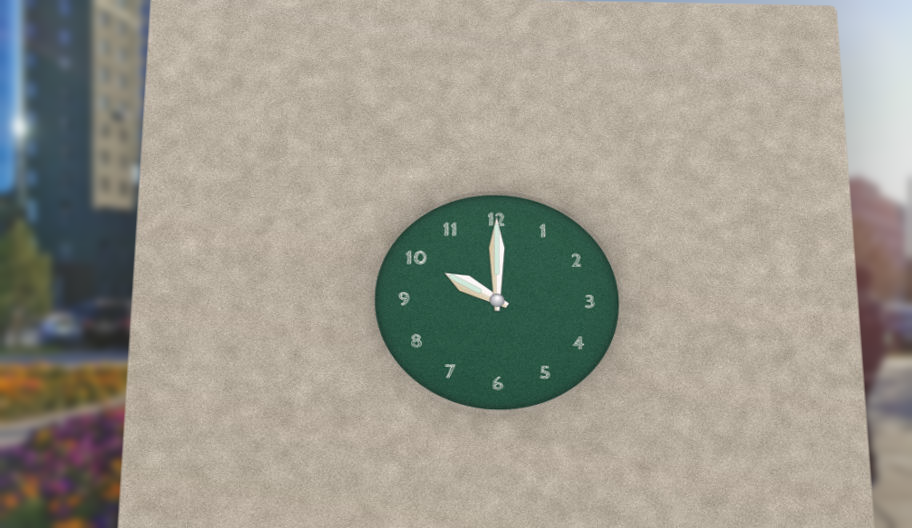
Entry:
10.00
